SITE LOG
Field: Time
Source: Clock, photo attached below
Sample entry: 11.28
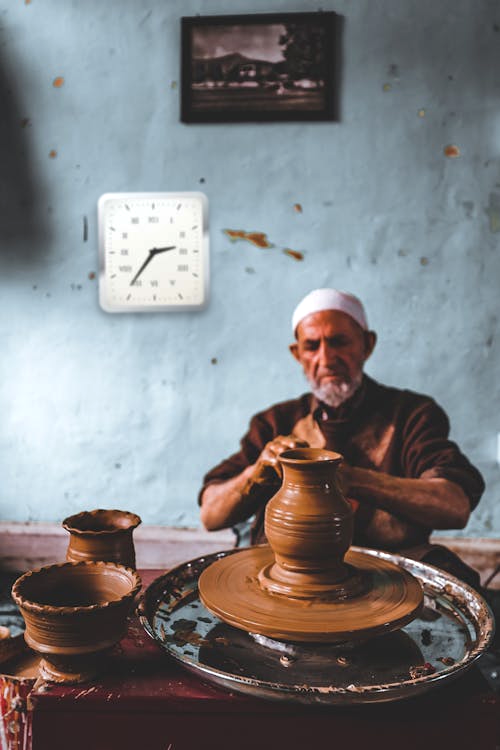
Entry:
2.36
